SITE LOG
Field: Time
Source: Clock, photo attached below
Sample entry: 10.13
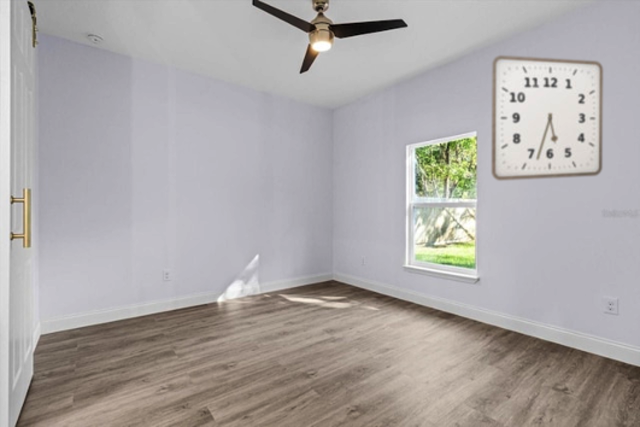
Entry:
5.33
